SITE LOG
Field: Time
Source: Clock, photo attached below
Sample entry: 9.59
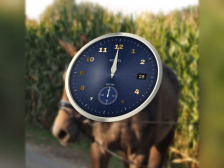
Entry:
12.00
